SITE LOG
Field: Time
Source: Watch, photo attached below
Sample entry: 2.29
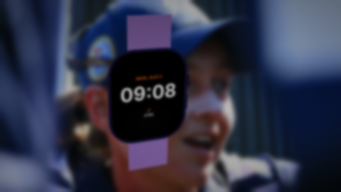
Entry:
9.08
